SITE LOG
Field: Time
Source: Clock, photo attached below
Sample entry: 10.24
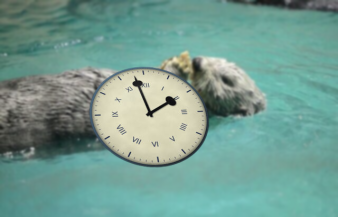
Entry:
1.58
